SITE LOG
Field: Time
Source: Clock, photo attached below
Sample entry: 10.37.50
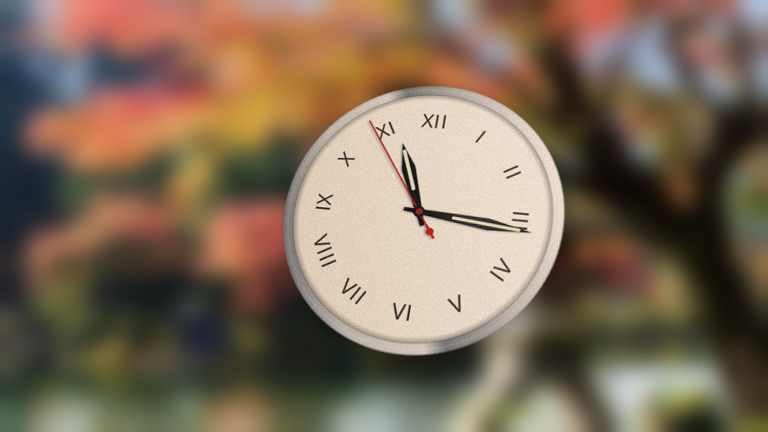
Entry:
11.15.54
